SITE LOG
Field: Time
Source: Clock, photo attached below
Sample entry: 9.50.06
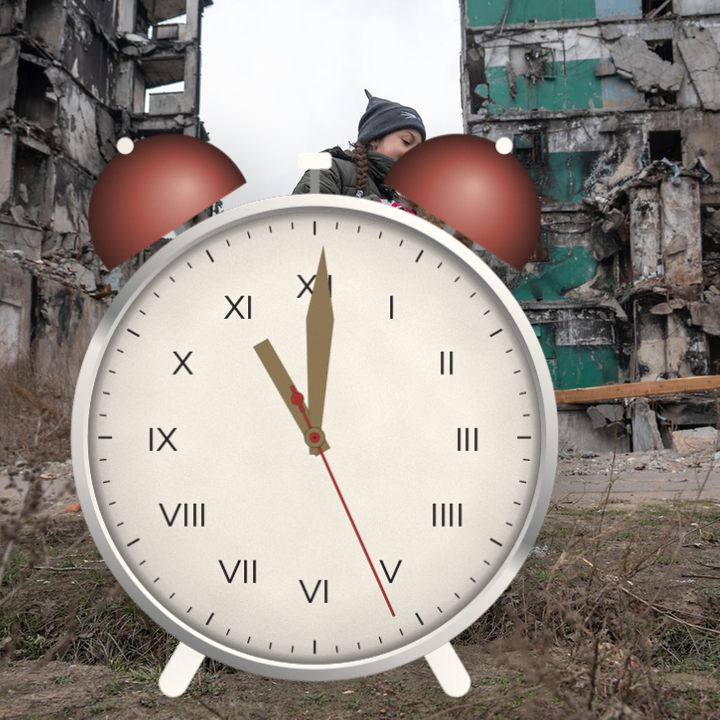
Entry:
11.00.26
